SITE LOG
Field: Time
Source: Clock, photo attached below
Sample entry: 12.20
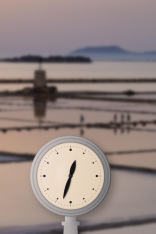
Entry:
12.33
